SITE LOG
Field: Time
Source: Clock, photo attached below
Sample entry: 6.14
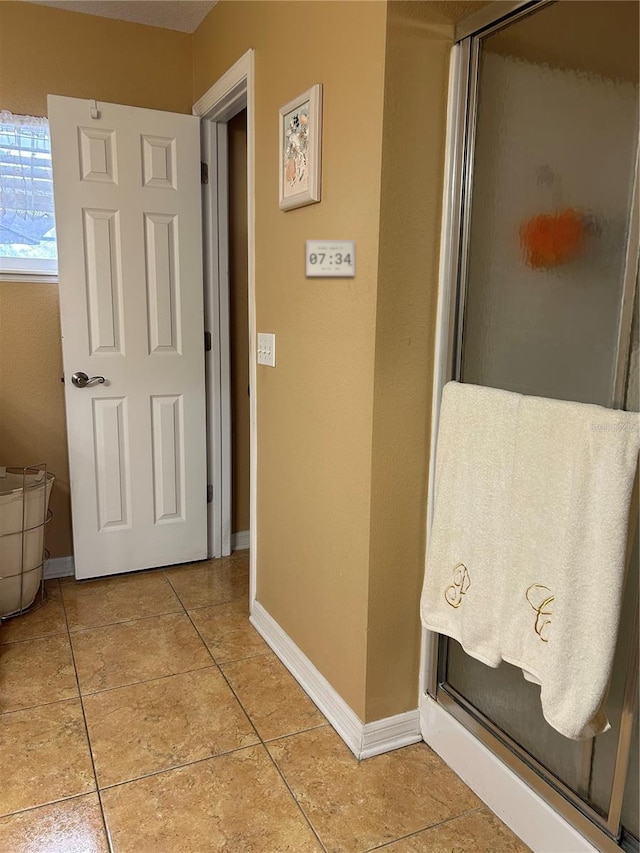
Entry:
7.34
